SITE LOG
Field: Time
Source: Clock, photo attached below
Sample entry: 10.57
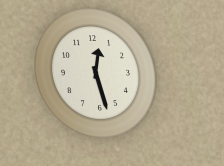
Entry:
12.28
